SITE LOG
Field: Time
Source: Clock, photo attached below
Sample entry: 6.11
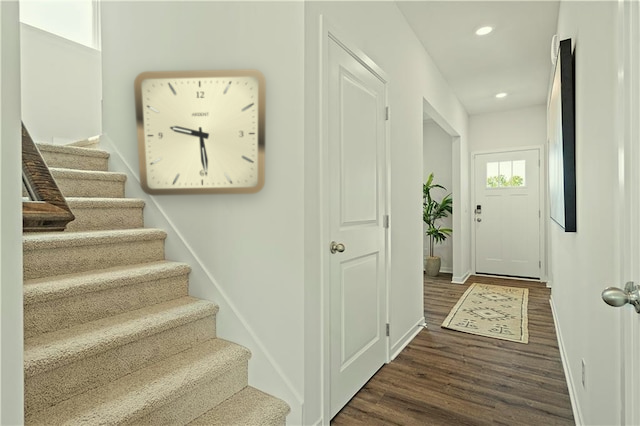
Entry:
9.29
